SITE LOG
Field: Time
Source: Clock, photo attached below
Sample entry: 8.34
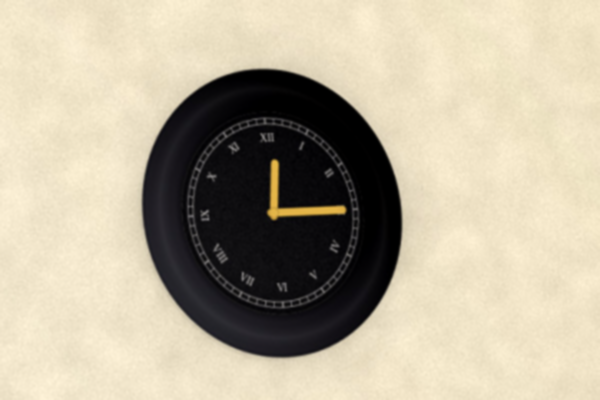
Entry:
12.15
